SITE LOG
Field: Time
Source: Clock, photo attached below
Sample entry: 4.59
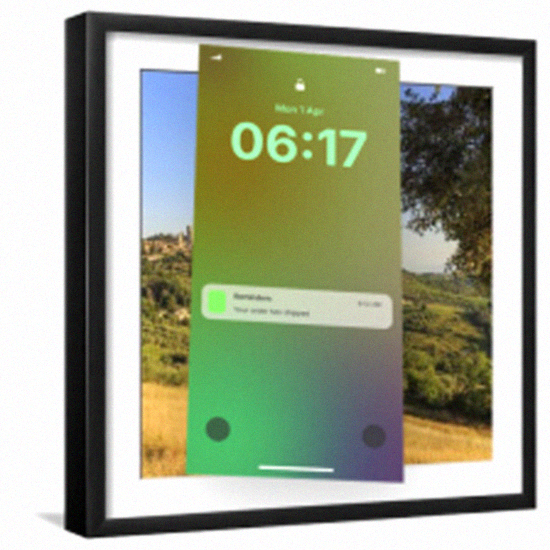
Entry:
6.17
